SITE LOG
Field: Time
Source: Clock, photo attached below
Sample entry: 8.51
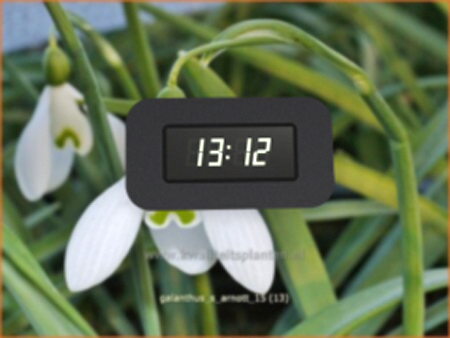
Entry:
13.12
